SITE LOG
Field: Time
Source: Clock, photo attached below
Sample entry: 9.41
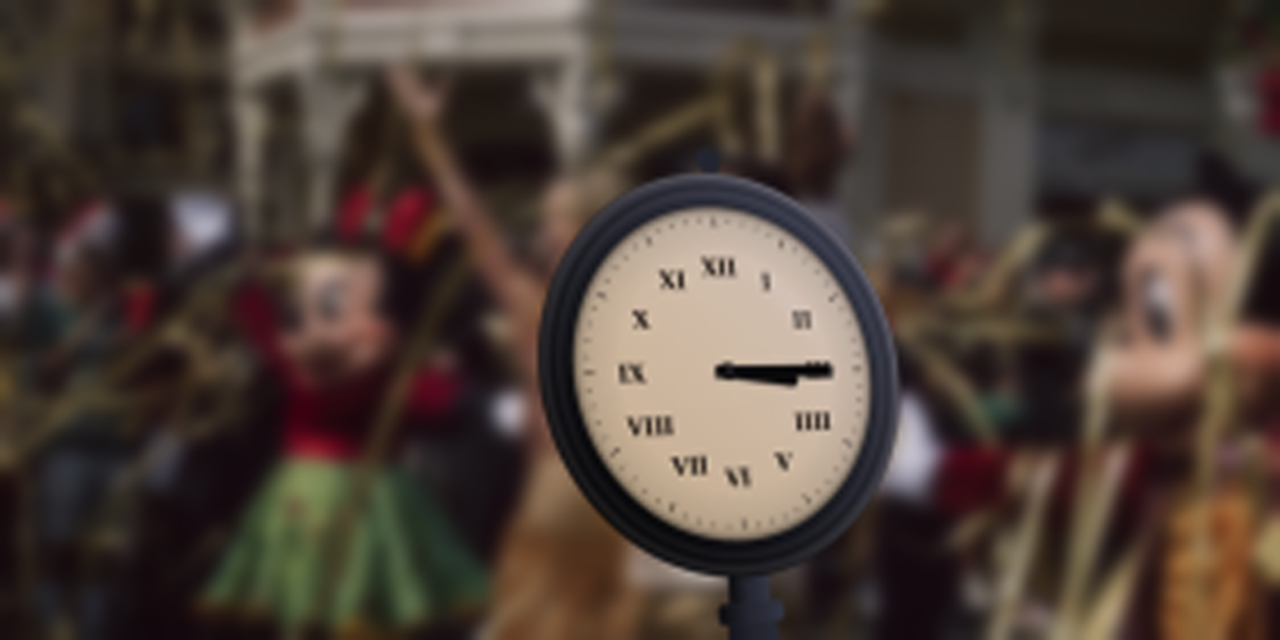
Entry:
3.15
